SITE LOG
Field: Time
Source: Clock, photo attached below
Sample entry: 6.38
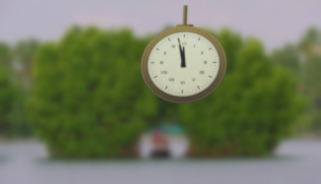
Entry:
11.58
